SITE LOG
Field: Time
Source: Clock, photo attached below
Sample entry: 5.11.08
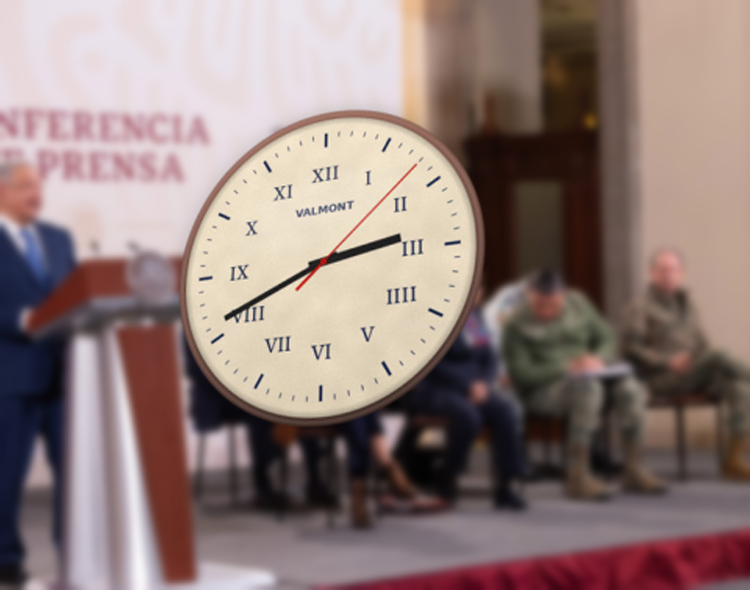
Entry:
2.41.08
